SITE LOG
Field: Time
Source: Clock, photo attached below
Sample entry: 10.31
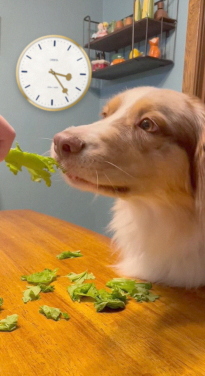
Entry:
3.24
